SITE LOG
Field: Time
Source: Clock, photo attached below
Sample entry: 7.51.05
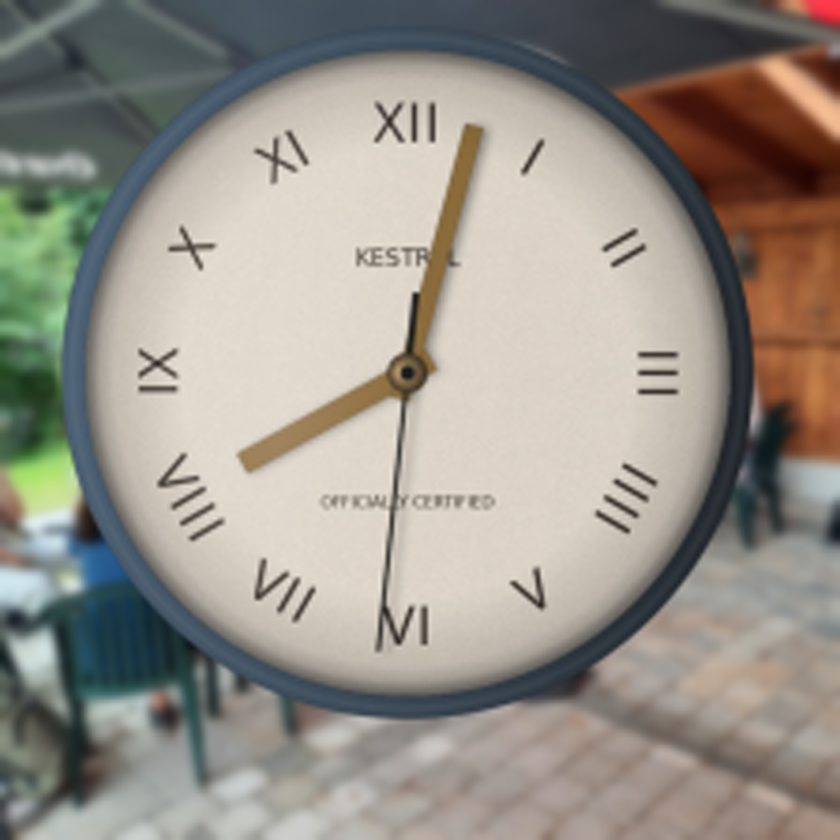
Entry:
8.02.31
